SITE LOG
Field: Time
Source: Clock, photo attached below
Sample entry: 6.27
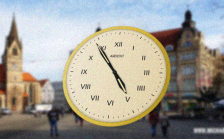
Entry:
4.54
